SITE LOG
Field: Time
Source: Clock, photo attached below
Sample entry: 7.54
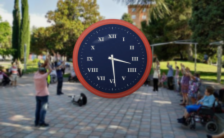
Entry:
3.29
